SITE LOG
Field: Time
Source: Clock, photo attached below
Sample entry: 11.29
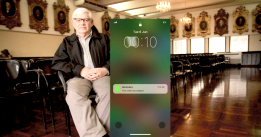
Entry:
0.10
